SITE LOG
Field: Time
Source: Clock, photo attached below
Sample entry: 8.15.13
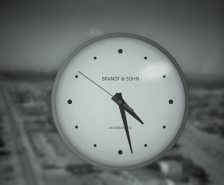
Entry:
4.27.51
